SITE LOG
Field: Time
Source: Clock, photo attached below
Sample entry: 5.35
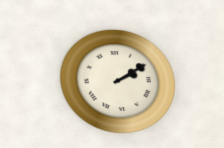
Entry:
2.10
